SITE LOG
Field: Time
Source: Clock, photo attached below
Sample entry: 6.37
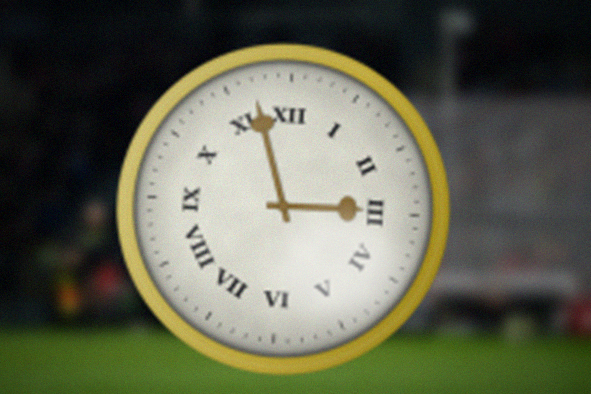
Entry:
2.57
